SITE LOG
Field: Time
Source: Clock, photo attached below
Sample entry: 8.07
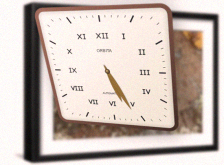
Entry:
5.26
